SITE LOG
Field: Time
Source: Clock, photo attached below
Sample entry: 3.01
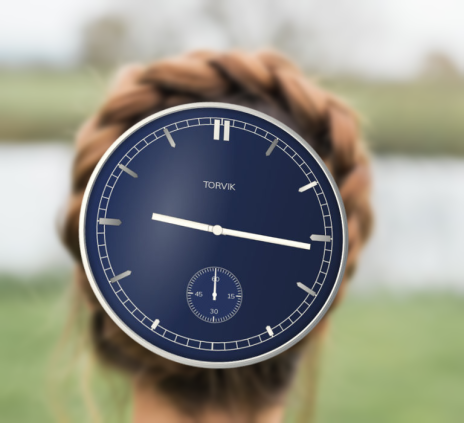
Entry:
9.16
